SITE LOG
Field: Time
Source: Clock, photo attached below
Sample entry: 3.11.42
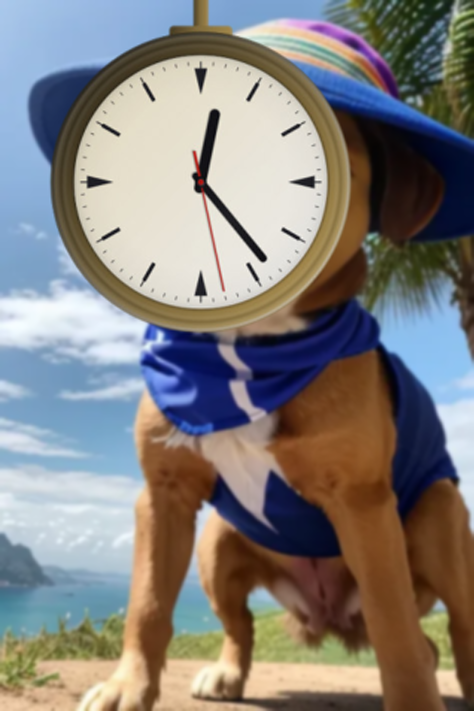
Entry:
12.23.28
